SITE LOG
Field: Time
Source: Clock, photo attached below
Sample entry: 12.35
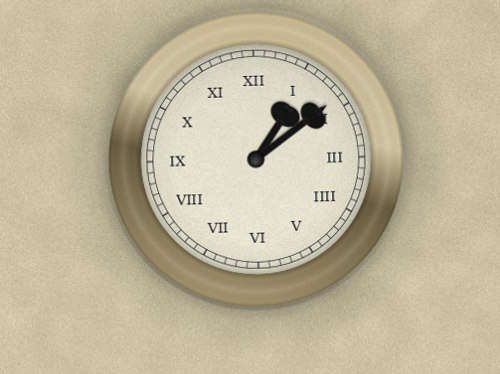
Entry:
1.09
